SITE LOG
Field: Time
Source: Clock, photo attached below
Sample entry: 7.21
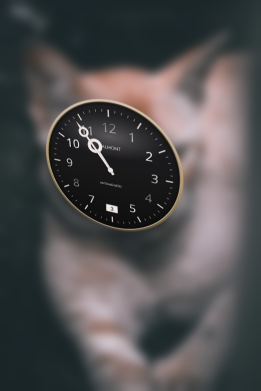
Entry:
10.54
